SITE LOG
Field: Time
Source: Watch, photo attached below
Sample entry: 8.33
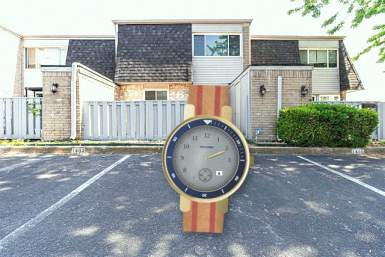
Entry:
2.11
